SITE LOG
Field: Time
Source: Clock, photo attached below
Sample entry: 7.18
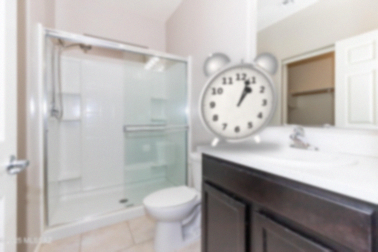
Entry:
1.03
